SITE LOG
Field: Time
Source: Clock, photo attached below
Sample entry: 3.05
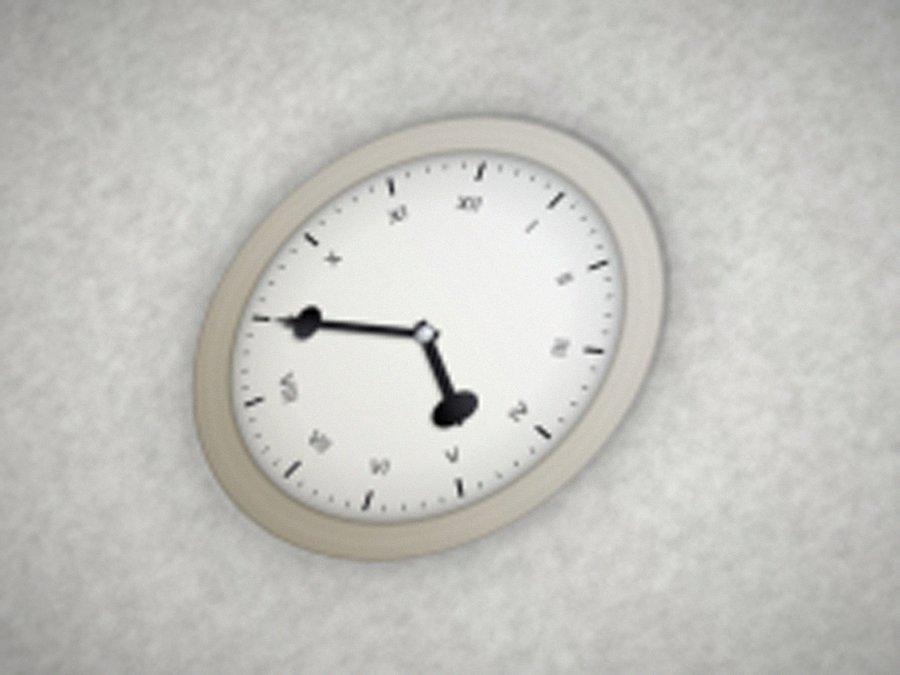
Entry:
4.45
